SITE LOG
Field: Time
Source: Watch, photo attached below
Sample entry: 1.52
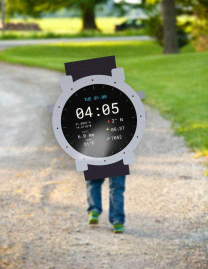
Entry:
4.05
